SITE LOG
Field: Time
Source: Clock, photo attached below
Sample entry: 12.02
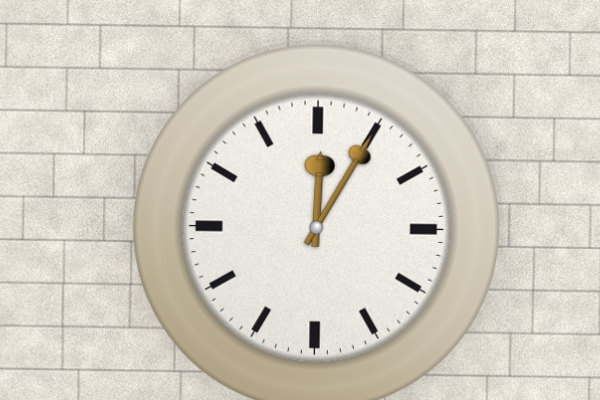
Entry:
12.05
